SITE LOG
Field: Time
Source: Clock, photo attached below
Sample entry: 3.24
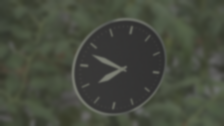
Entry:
7.48
